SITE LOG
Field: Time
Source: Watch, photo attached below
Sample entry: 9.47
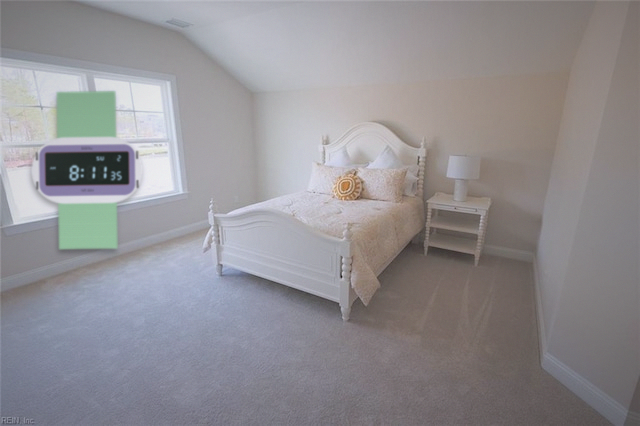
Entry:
8.11
